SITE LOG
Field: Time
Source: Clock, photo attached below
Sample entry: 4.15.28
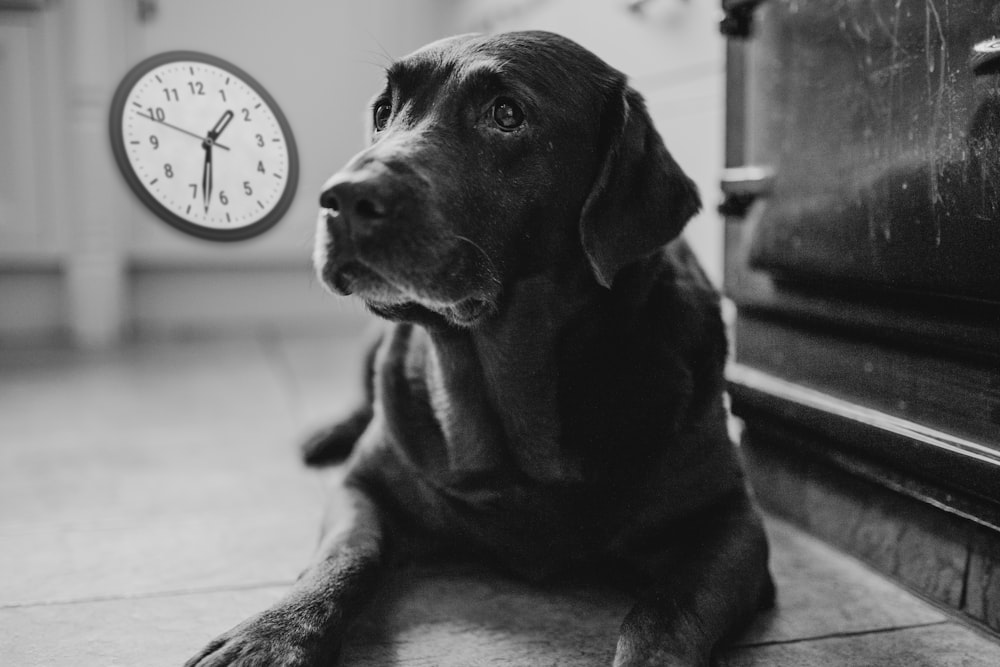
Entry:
1.32.49
